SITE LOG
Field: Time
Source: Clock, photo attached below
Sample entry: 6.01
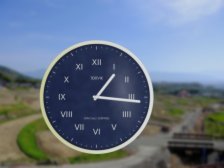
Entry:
1.16
